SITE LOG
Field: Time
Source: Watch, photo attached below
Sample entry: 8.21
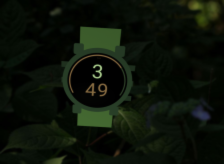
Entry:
3.49
